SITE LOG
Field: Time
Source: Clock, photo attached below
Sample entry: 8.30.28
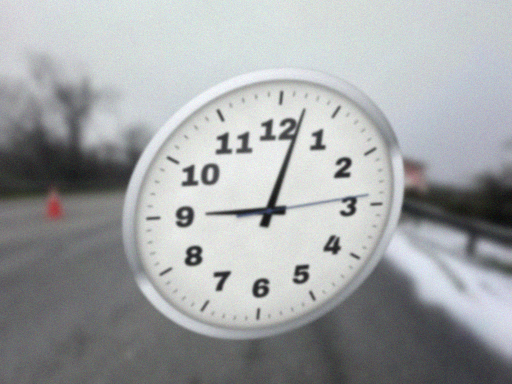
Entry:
9.02.14
